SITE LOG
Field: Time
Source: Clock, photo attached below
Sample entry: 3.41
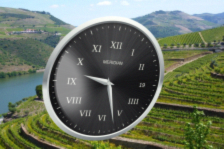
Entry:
9.27
